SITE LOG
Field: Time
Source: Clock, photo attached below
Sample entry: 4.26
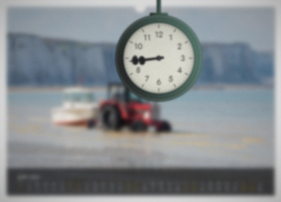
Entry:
8.44
